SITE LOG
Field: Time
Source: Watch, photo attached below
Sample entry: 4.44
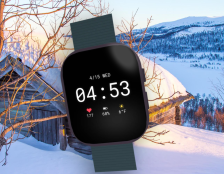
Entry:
4.53
